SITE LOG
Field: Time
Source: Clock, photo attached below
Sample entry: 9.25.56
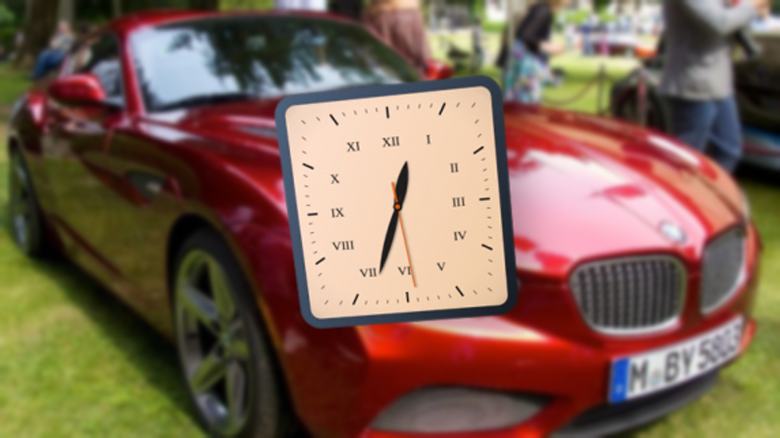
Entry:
12.33.29
